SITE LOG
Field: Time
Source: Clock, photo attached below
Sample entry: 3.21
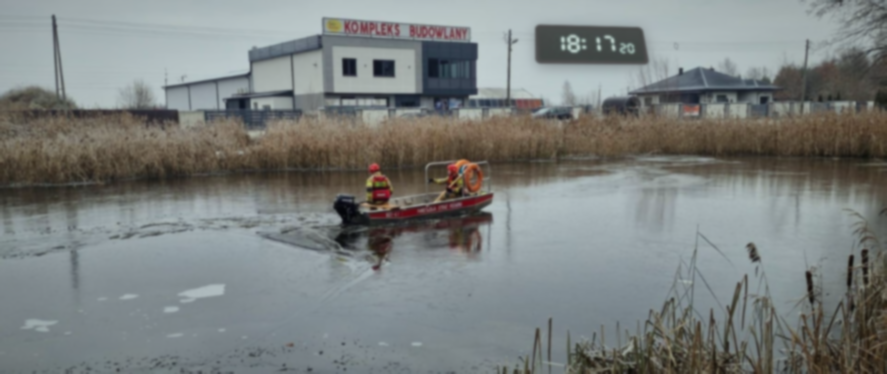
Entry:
18.17
